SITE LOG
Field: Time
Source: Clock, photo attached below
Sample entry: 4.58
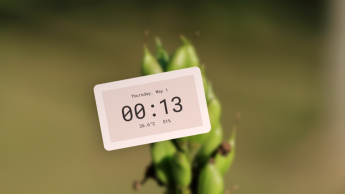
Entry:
0.13
